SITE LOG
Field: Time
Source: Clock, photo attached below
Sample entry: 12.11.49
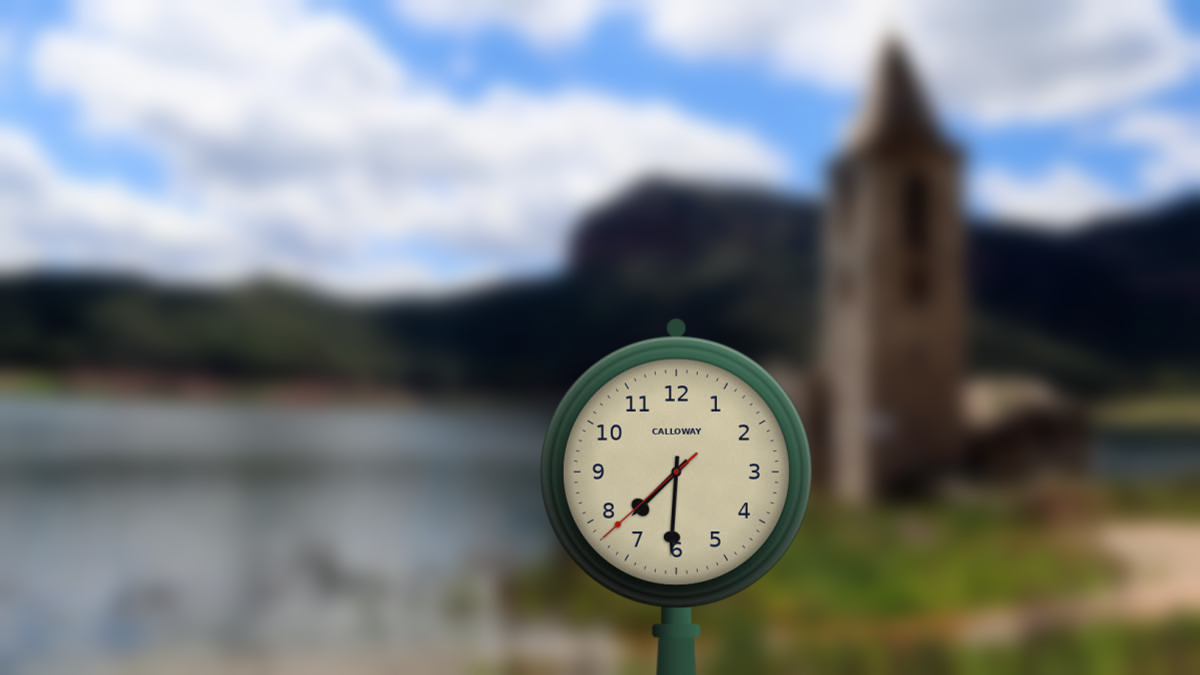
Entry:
7.30.38
